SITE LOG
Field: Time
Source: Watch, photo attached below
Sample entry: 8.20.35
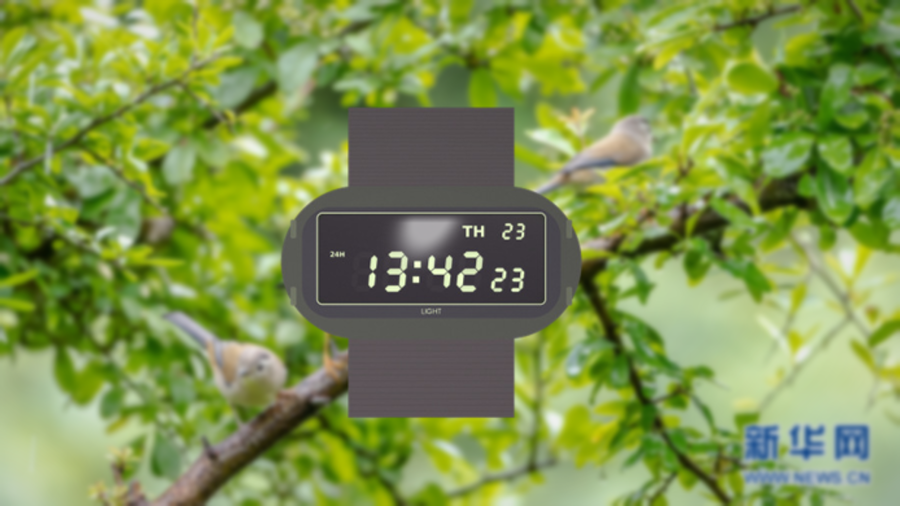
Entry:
13.42.23
